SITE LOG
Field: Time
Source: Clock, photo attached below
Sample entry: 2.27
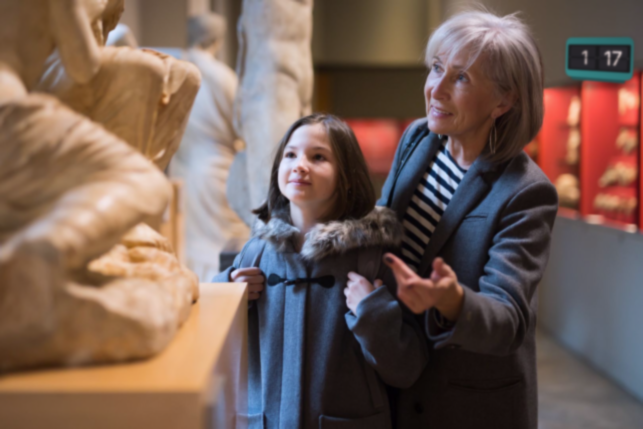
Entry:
1.17
